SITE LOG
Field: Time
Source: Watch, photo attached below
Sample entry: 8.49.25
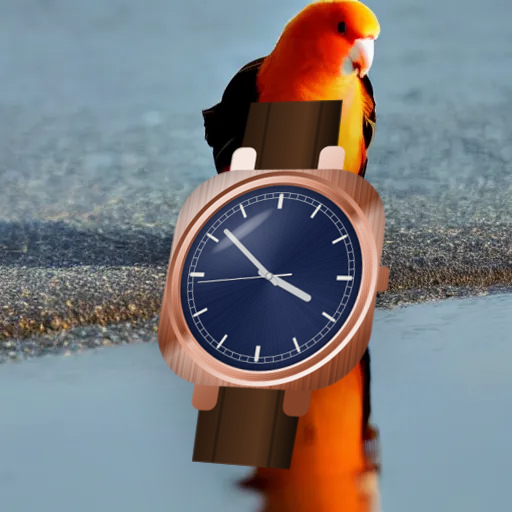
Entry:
3.51.44
